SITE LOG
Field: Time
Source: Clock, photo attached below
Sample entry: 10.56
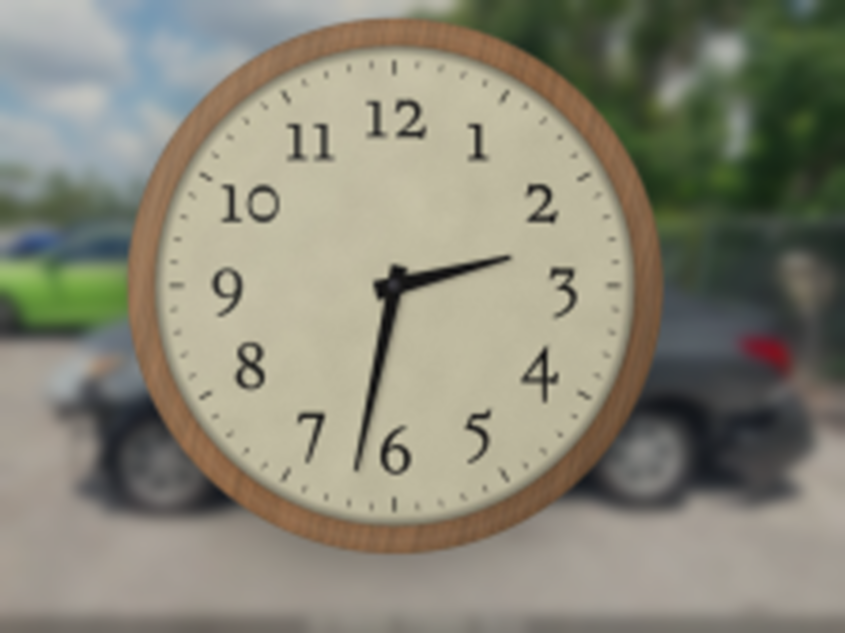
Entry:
2.32
